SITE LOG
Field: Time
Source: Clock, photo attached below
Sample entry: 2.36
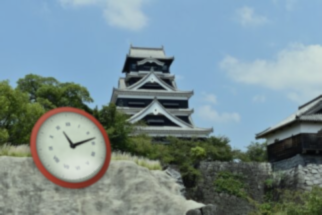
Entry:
11.13
